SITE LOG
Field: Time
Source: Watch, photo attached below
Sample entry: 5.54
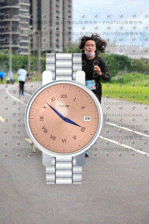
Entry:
3.52
